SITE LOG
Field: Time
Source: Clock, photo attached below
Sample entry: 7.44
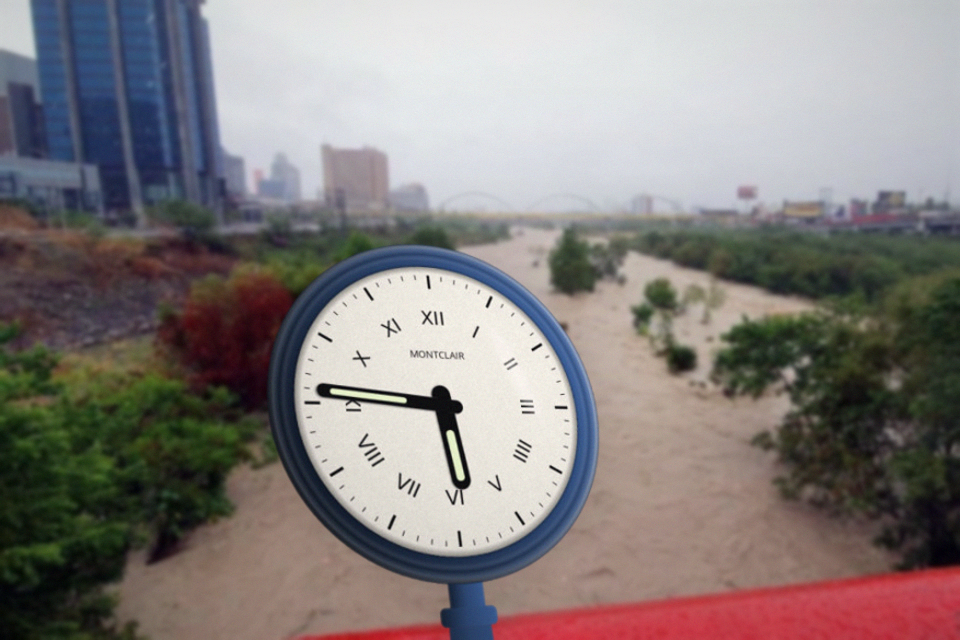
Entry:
5.46
